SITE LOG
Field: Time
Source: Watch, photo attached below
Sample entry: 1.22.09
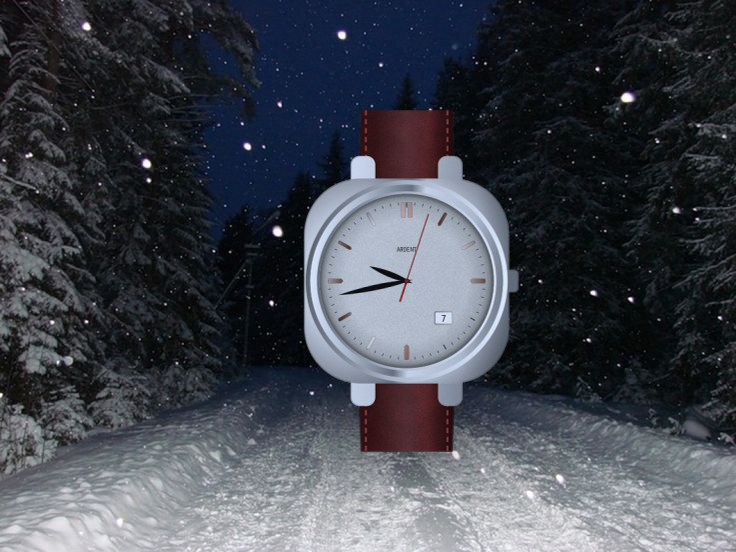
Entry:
9.43.03
